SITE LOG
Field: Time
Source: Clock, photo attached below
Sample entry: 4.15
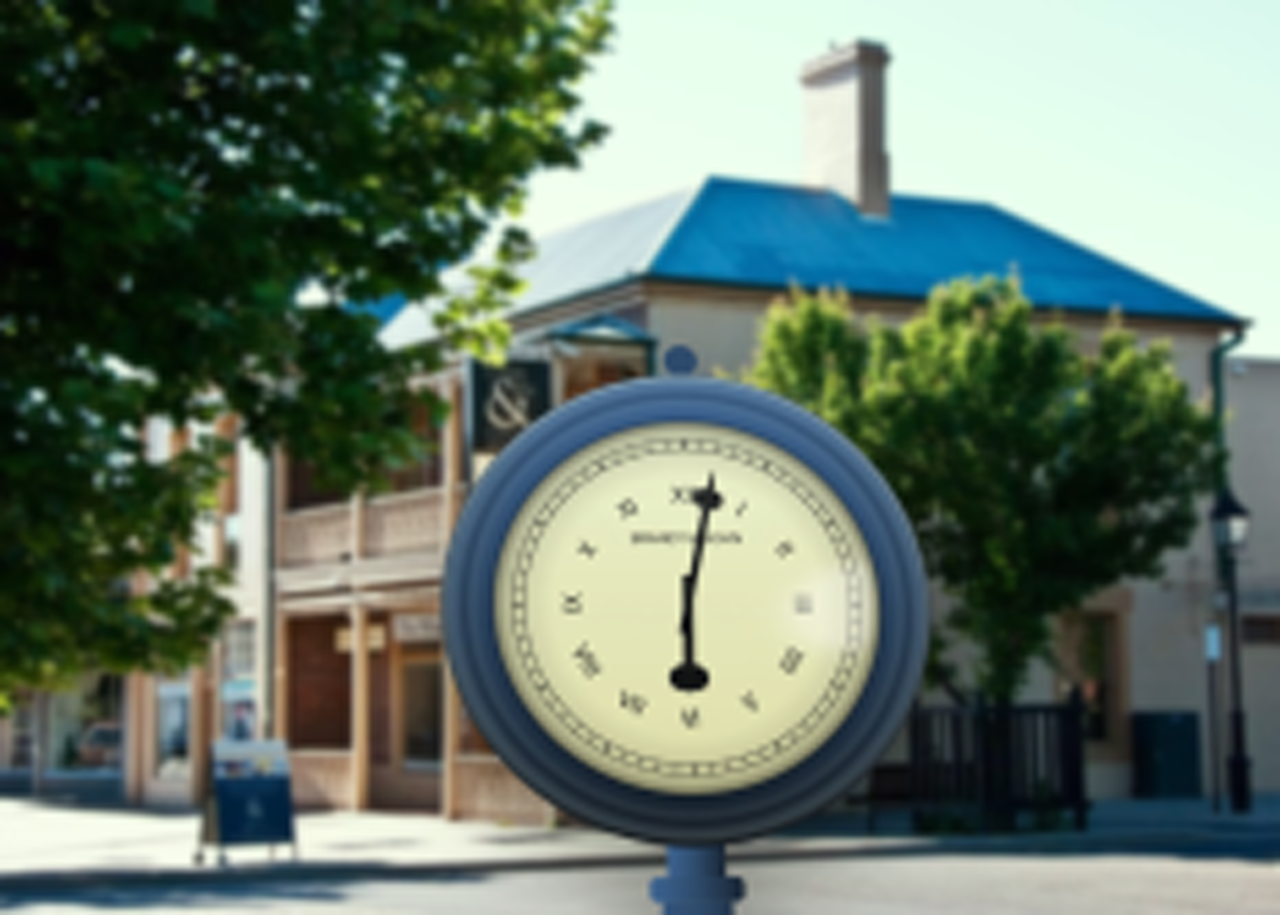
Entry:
6.02
